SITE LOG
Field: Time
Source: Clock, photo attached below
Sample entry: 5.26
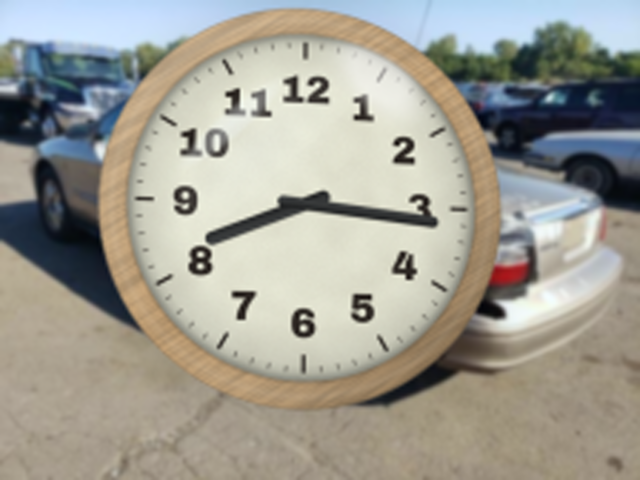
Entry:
8.16
